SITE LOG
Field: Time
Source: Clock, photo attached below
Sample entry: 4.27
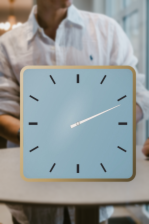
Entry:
2.11
